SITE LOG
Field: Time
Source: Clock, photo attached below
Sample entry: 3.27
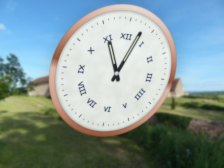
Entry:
11.03
